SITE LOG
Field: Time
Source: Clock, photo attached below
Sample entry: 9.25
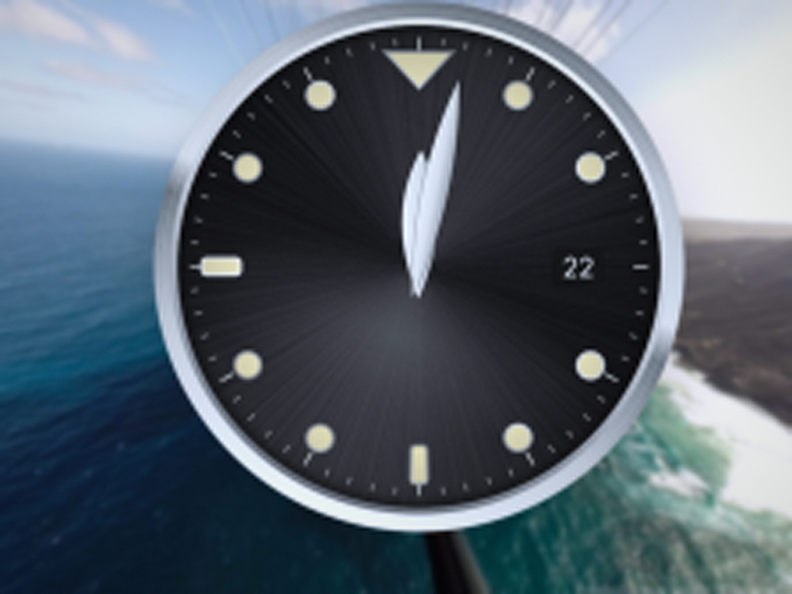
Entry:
12.02
